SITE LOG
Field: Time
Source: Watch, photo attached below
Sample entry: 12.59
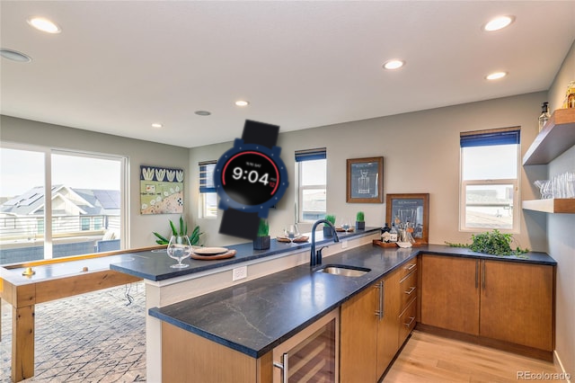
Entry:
9.04
